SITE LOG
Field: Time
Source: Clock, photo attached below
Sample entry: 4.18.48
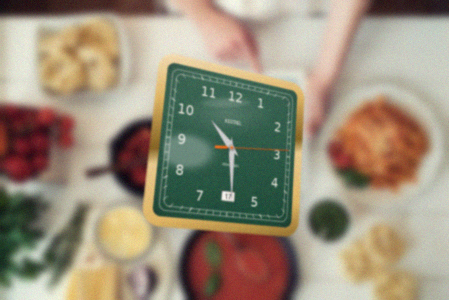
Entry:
10.29.14
